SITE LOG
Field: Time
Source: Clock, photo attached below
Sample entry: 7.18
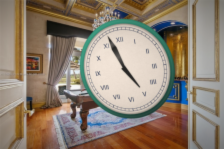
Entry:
4.57
